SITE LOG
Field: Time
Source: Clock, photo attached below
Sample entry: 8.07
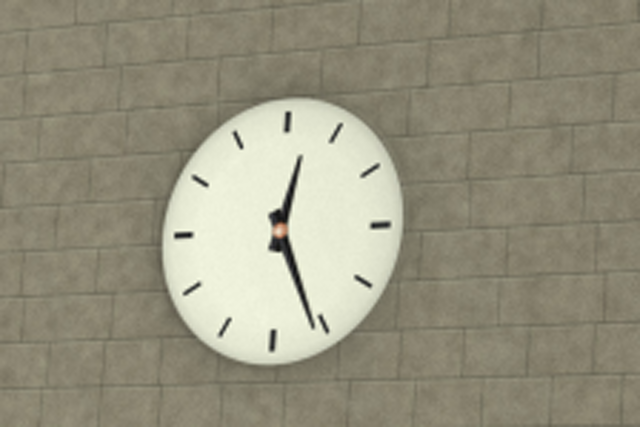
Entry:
12.26
